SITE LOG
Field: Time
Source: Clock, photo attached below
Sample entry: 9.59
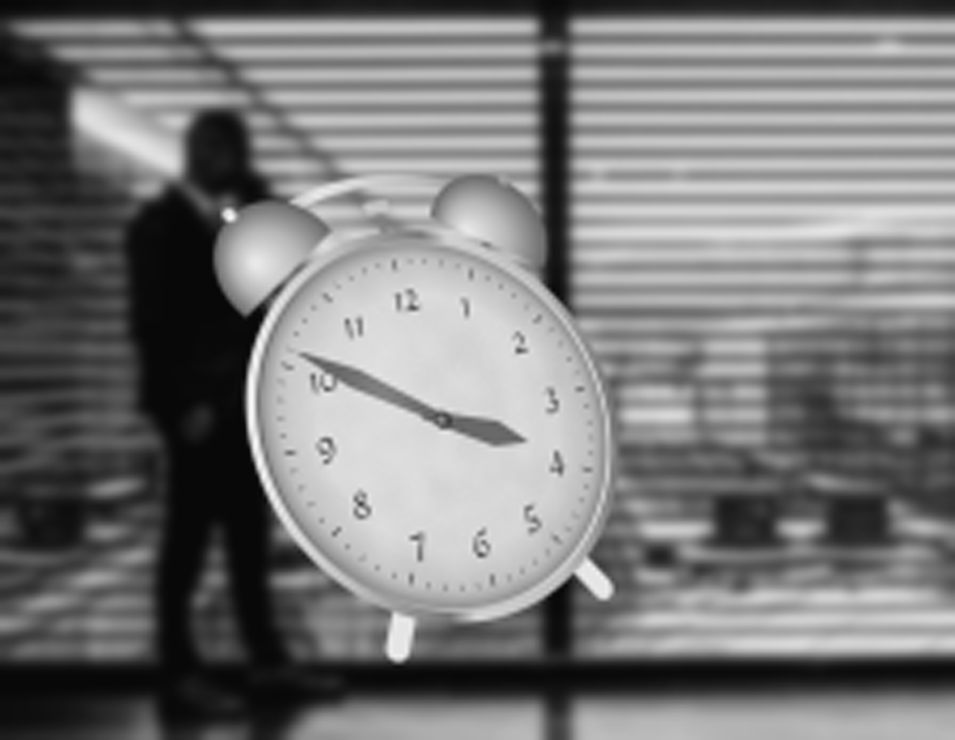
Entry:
3.51
